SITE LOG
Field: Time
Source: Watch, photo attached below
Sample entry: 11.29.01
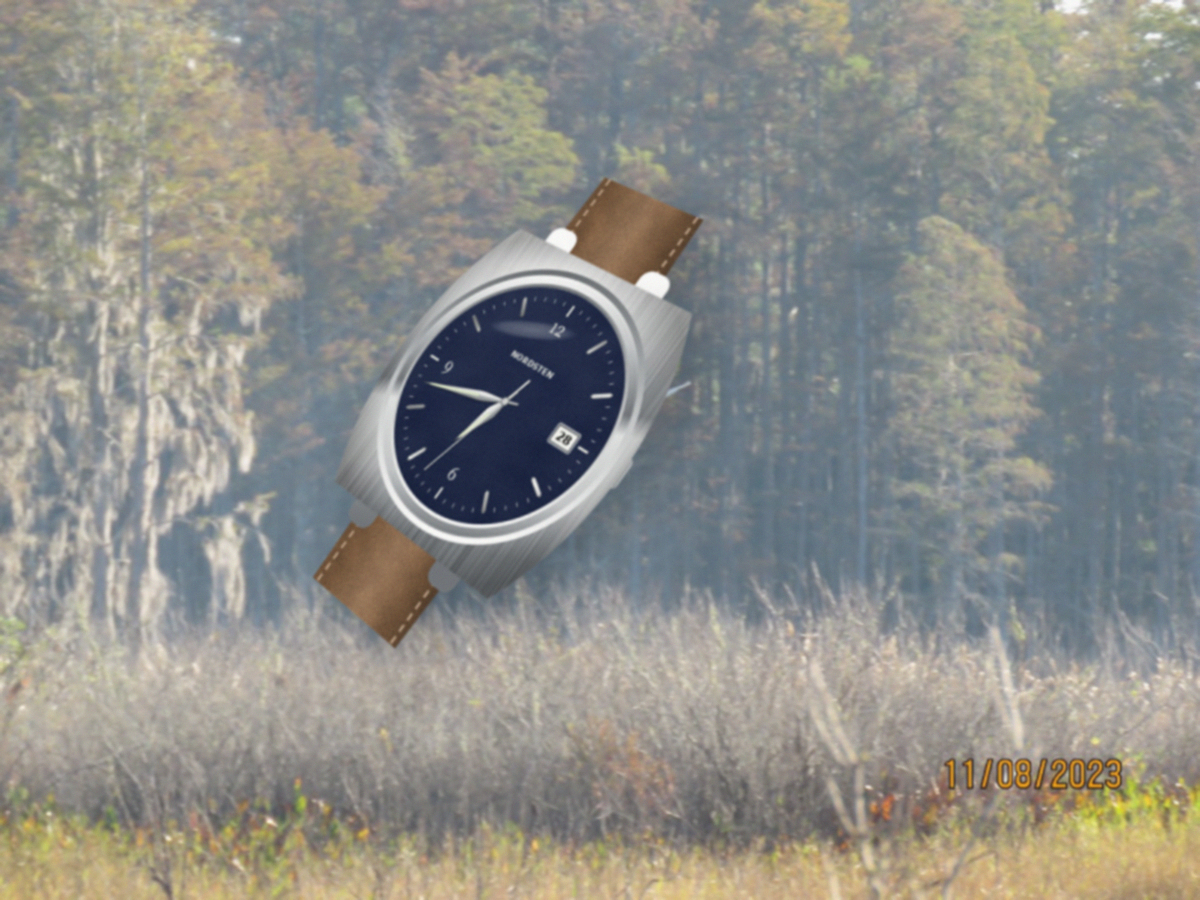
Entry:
6.42.33
